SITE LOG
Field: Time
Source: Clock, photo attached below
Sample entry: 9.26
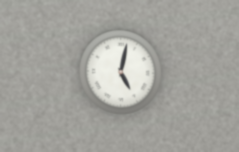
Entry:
5.02
